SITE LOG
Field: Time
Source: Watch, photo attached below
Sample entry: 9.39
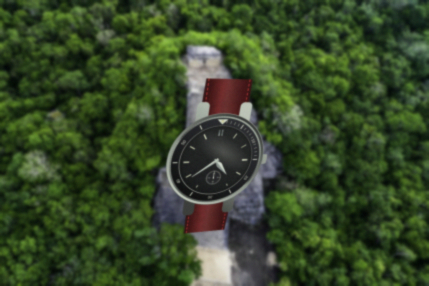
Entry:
4.39
